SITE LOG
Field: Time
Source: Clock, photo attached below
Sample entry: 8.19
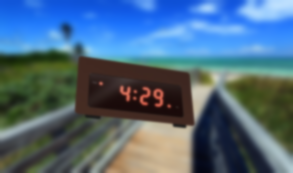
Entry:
4.29
